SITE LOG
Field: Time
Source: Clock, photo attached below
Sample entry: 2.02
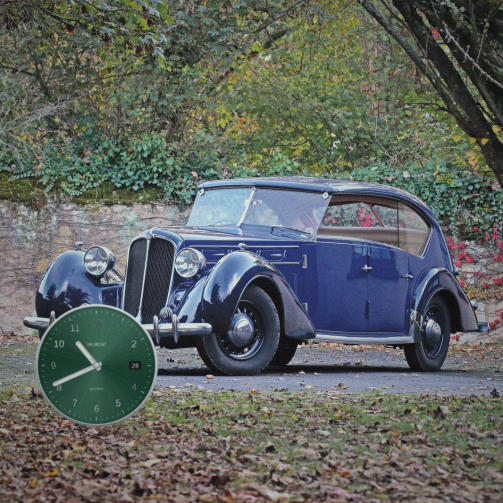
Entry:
10.41
